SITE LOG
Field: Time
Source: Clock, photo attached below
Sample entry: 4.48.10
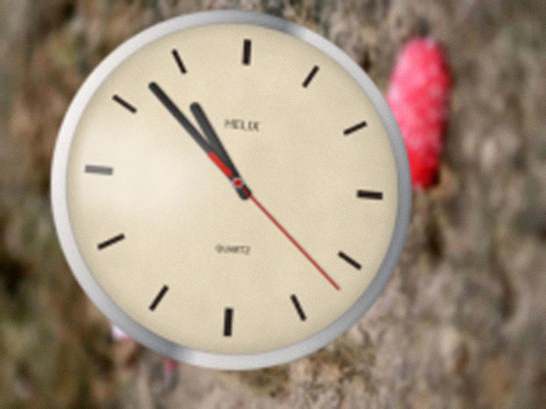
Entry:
10.52.22
